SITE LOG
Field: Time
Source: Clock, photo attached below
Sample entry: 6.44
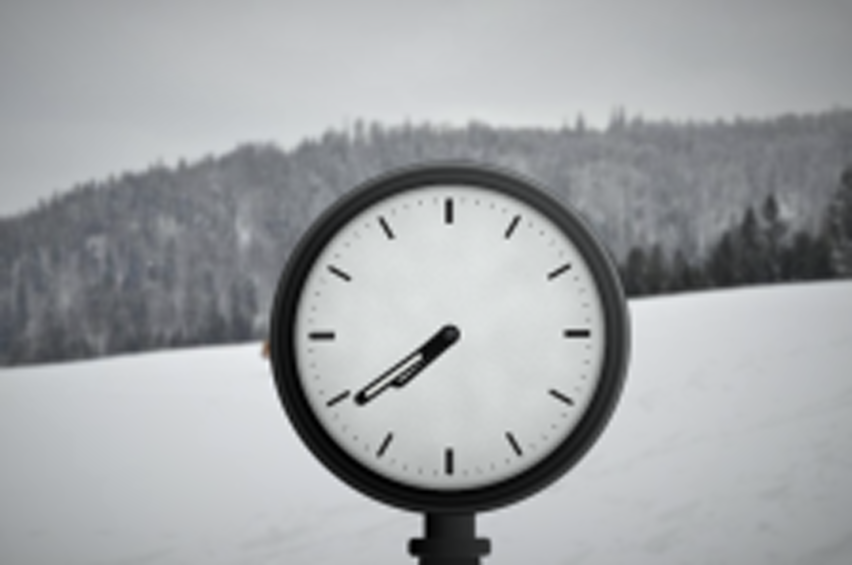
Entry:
7.39
